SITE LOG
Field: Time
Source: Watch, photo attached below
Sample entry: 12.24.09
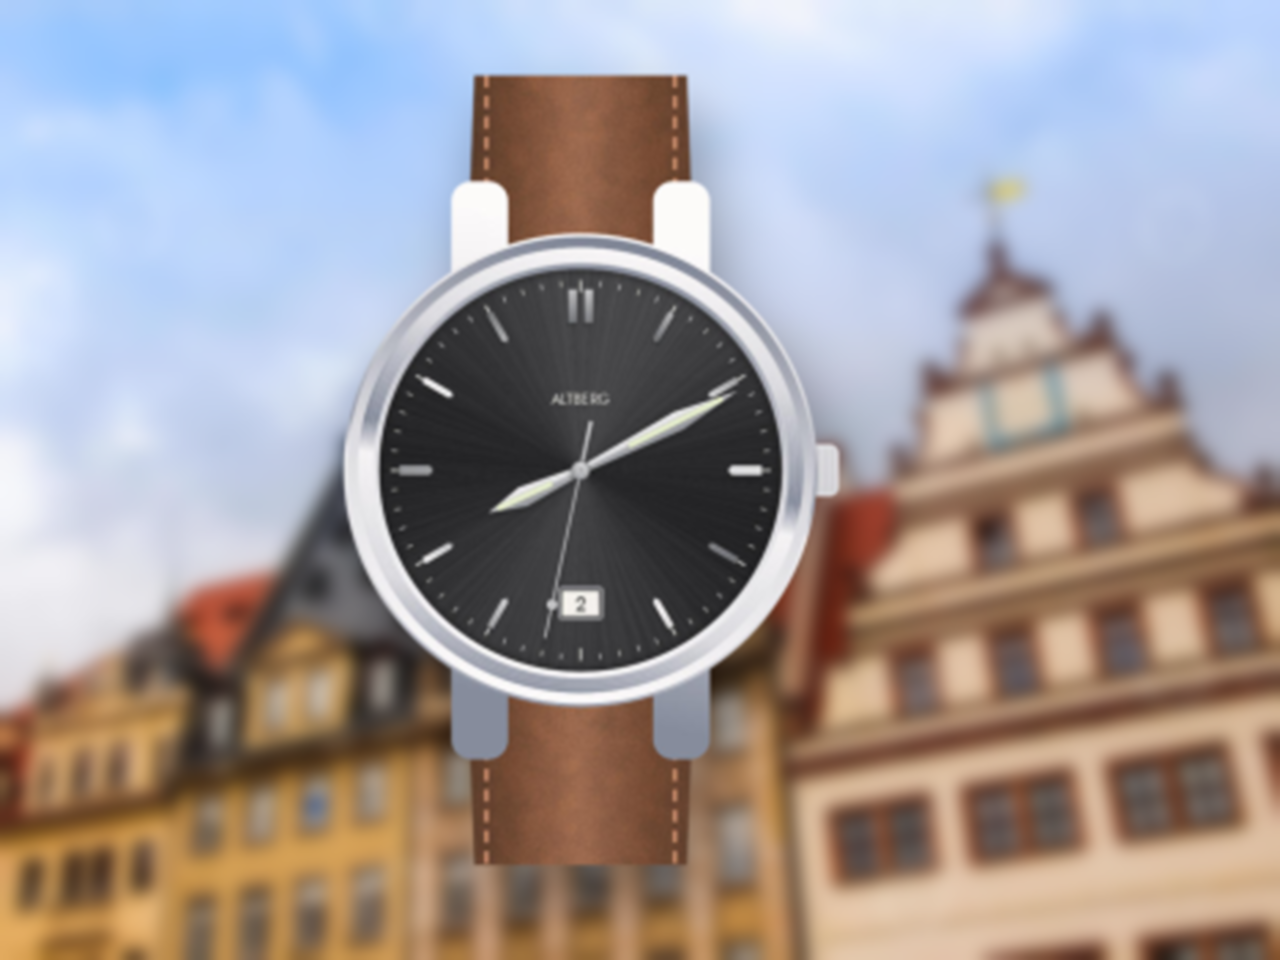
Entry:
8.10.32
